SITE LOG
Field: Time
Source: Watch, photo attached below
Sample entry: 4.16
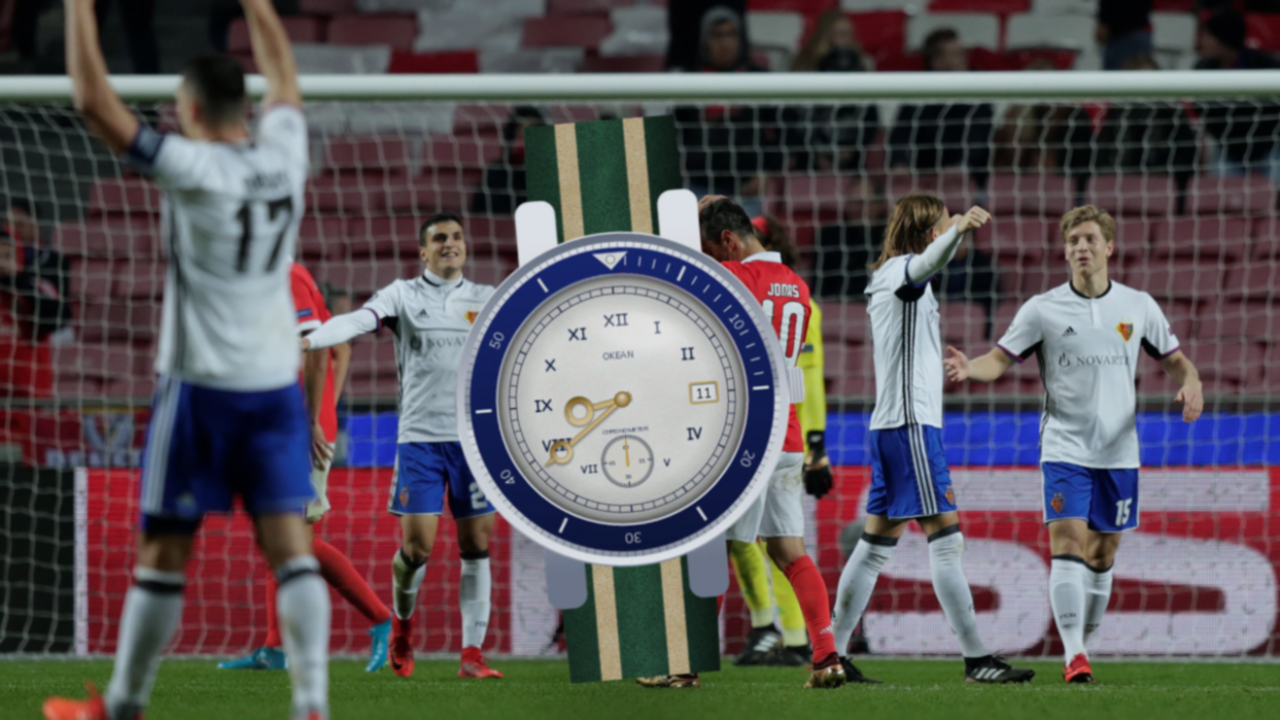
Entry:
8.39
